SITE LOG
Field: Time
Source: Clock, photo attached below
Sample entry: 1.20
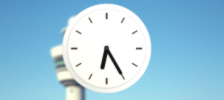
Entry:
6.25
